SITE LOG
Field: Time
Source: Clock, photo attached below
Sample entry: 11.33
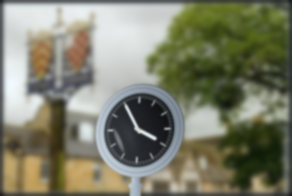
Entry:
3.55
